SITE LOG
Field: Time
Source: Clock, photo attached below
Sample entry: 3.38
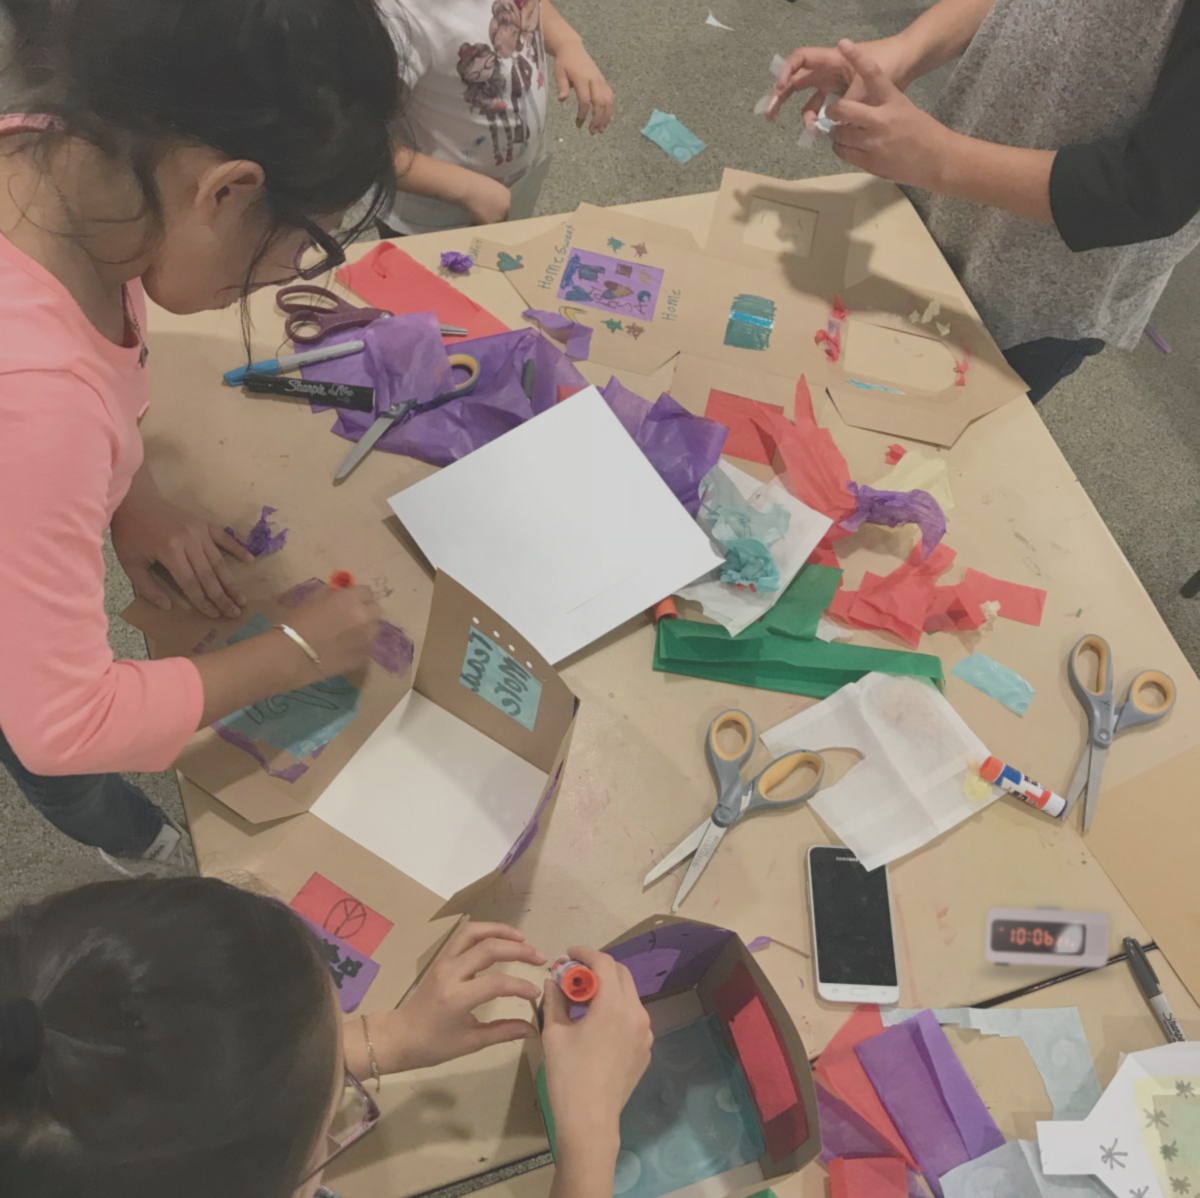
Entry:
10.06
